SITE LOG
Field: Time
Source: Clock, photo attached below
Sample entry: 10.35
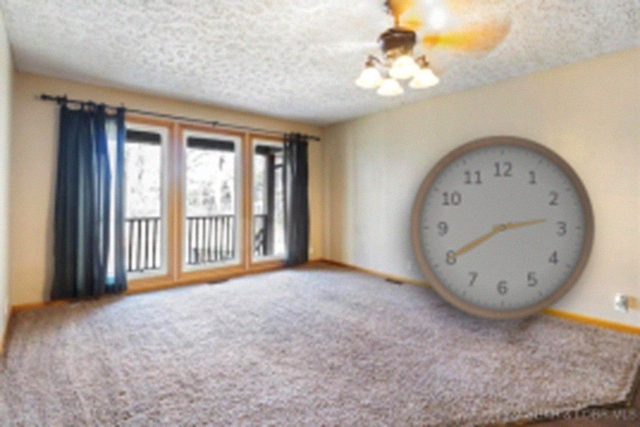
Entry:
2.40
